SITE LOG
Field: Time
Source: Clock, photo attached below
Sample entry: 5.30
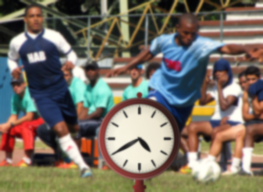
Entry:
4.40
